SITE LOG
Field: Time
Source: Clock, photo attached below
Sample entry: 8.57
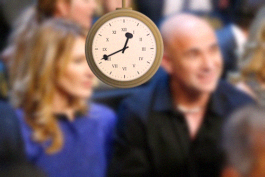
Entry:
12.41
